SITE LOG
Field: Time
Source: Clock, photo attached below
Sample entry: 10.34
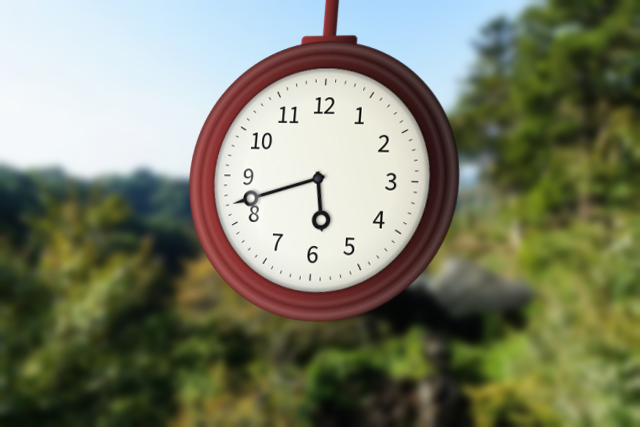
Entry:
5.42
